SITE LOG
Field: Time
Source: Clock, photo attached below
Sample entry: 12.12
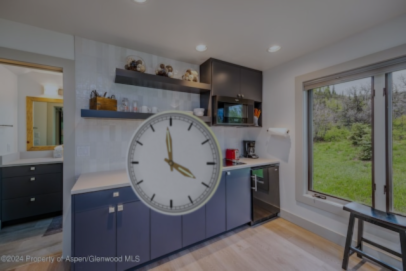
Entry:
3.59
